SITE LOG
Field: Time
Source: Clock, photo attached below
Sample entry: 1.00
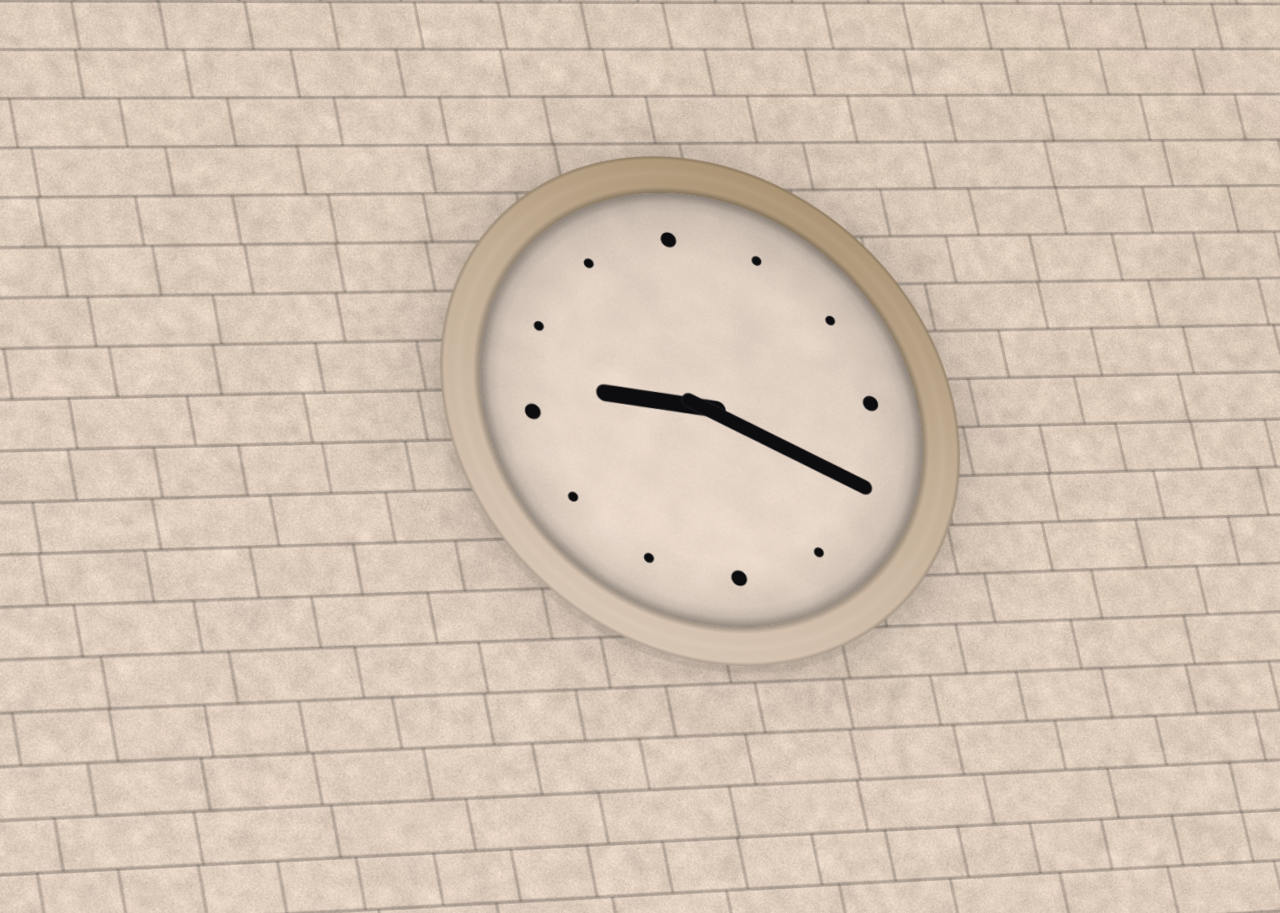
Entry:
9.20
